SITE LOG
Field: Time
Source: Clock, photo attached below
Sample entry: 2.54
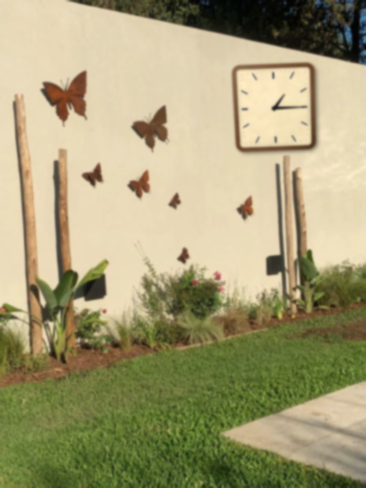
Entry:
1.15
